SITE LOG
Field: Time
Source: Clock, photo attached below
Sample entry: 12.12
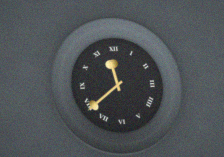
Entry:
11.39
